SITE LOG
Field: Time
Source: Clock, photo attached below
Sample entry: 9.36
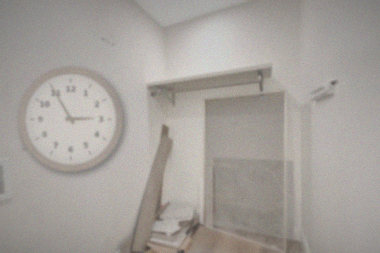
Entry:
2.55
